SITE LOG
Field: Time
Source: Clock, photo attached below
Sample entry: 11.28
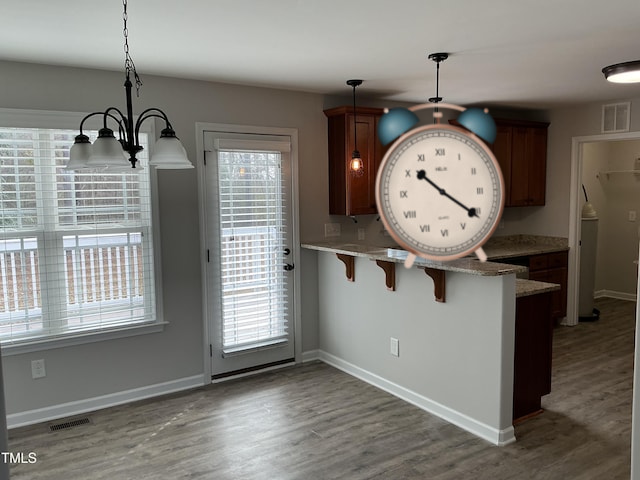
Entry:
10.21
